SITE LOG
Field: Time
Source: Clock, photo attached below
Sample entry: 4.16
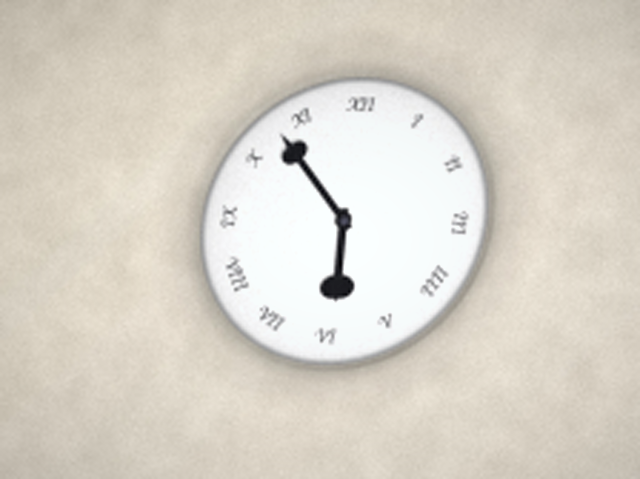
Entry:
5.53
